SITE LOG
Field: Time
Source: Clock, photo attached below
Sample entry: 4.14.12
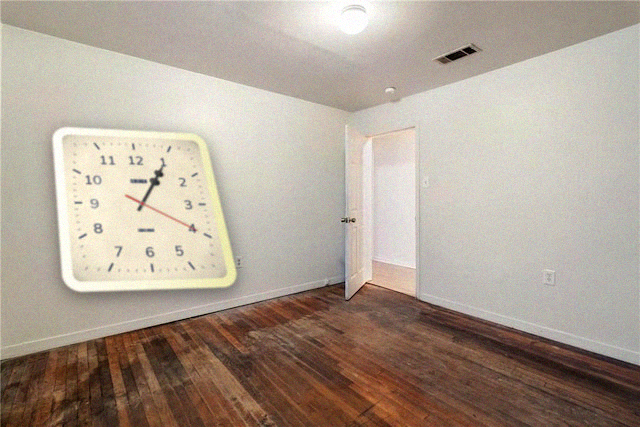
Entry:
1.05.20
